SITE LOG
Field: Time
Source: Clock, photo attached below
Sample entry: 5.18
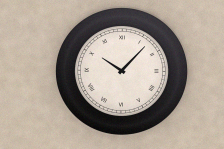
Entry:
10.07
